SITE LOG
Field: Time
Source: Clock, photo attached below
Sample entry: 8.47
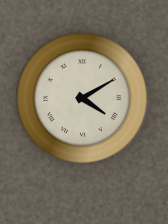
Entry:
4.10
